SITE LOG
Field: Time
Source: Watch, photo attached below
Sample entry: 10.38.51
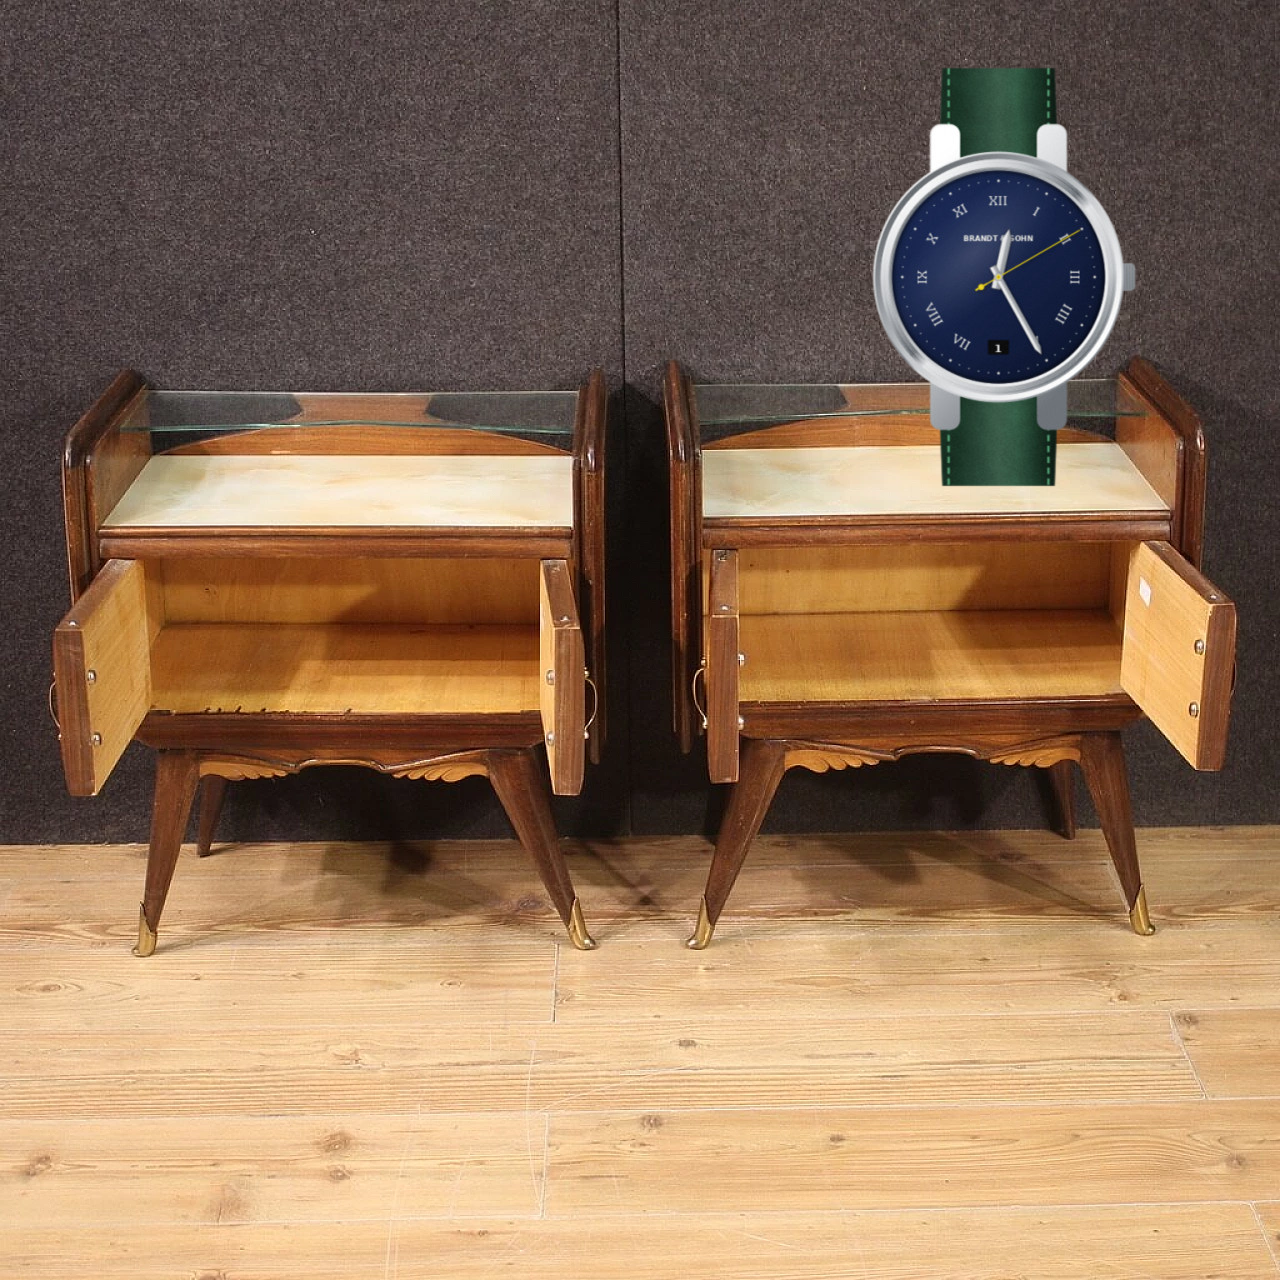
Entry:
12.25.10
